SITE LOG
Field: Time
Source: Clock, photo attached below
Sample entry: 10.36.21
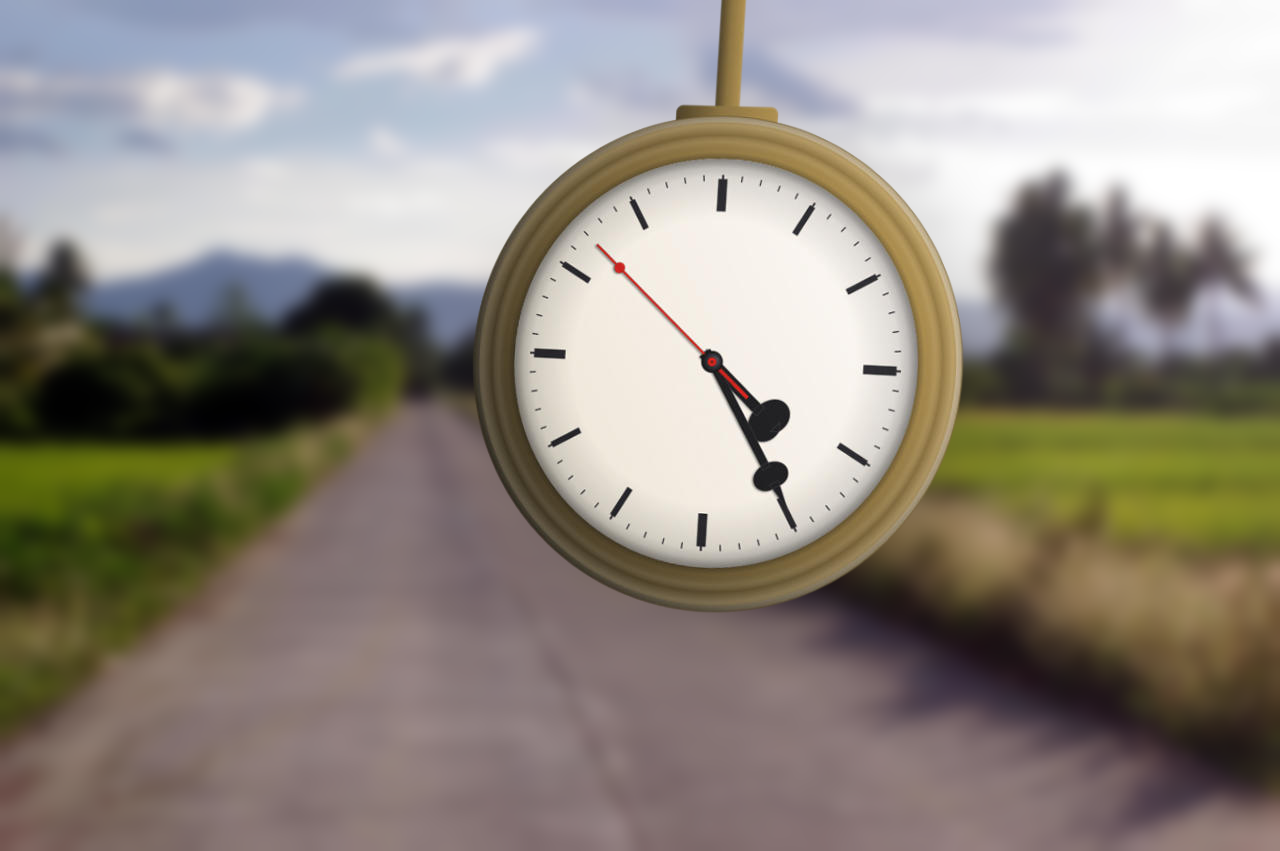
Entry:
4.24.52
